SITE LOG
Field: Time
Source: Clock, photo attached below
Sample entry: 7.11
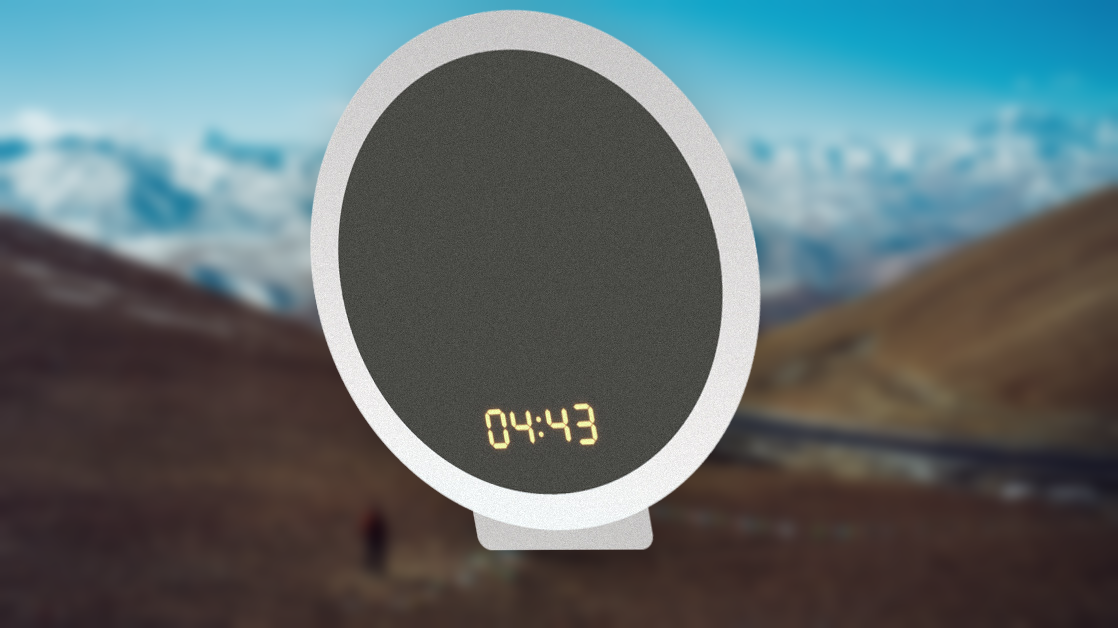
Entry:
4.43
